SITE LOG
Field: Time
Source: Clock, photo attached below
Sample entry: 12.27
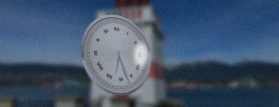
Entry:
6.27
